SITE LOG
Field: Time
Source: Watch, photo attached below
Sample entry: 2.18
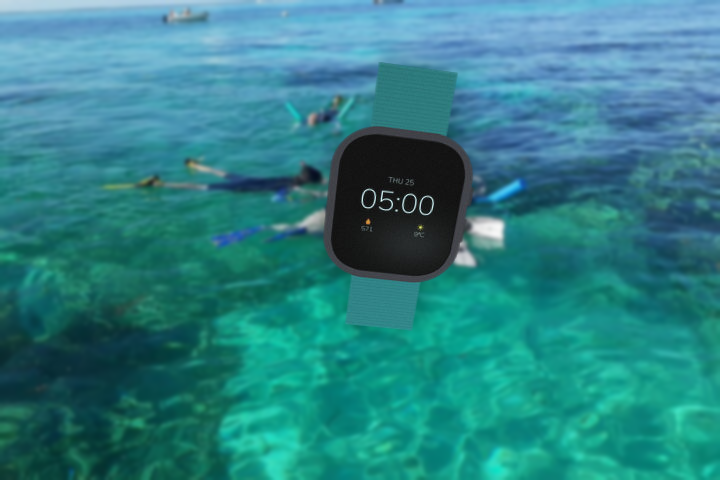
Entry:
5.00
